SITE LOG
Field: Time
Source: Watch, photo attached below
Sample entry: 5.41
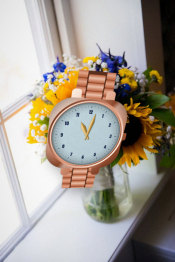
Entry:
11.02
